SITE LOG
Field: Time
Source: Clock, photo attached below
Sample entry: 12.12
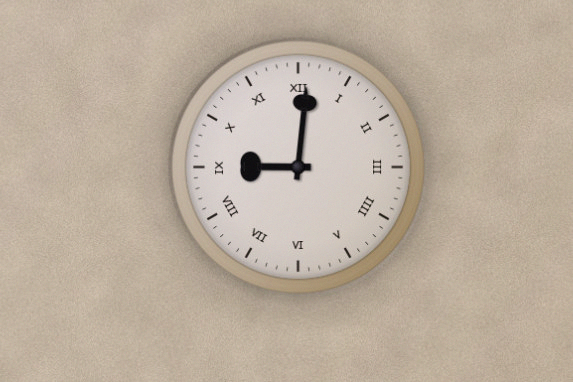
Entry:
9.01
